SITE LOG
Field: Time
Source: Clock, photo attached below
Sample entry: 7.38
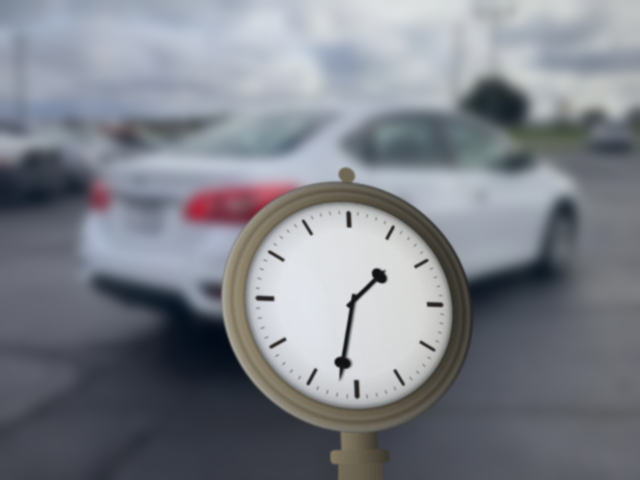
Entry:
1.32
